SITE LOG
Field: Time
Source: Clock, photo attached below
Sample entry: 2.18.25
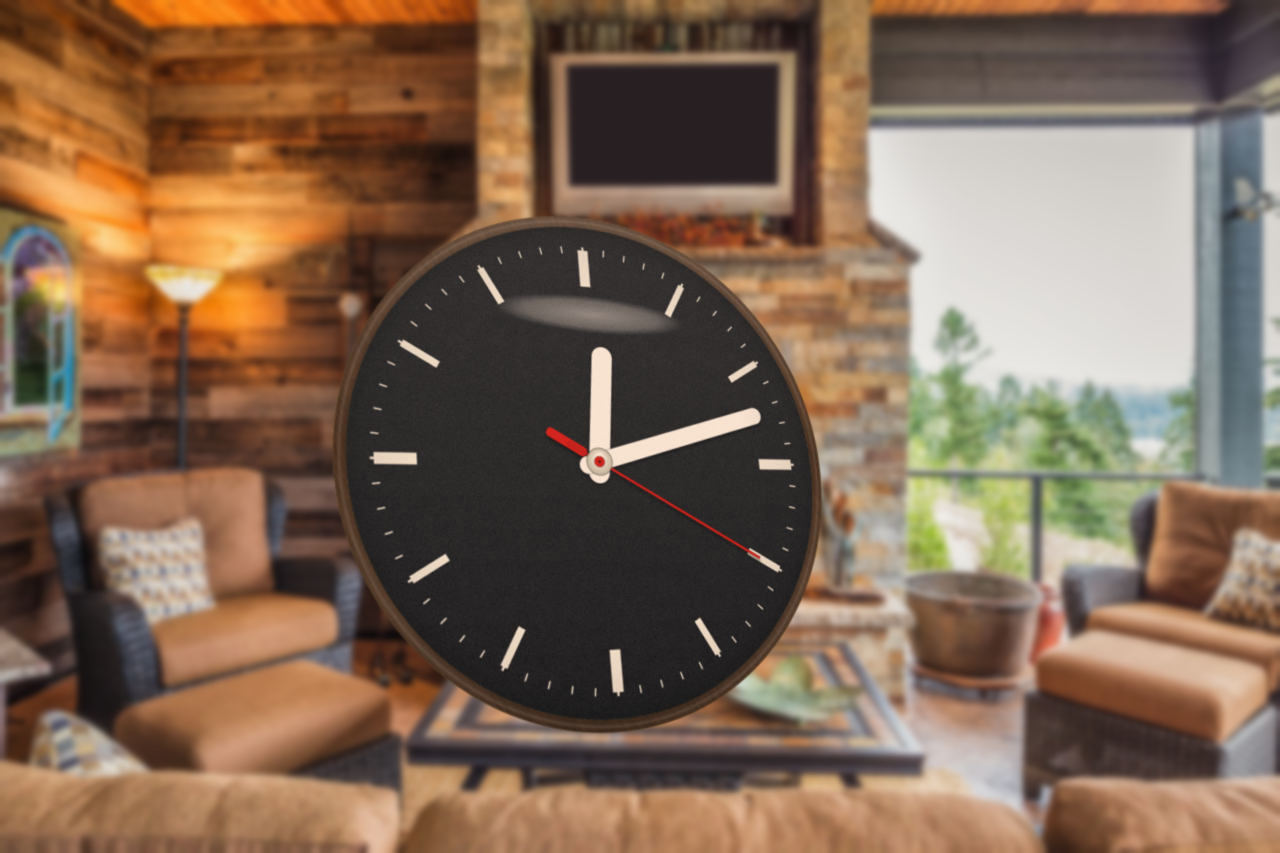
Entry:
12.12.20
